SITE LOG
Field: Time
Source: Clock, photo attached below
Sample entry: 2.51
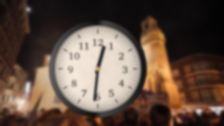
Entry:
12.31
